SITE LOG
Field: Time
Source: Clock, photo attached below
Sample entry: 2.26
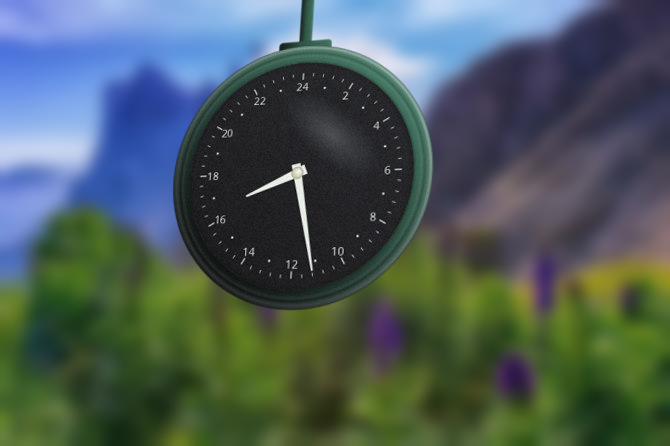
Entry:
16.28
